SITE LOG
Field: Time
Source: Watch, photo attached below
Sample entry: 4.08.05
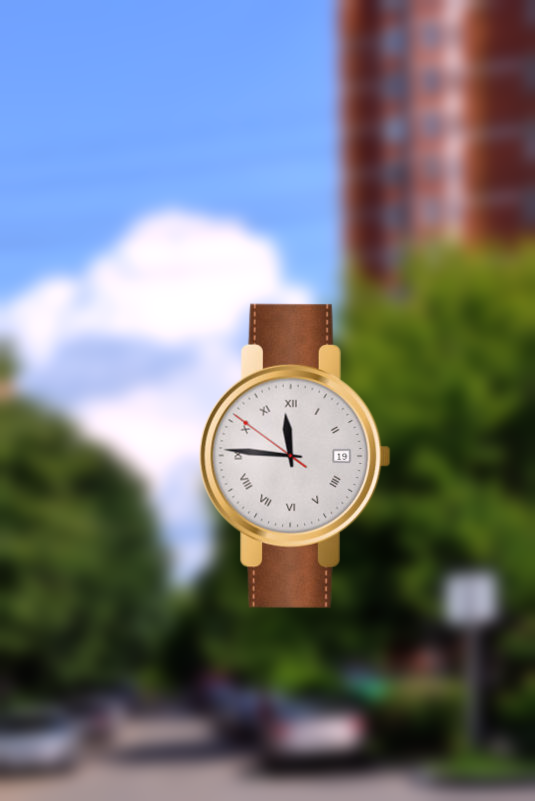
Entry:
11.45.51
